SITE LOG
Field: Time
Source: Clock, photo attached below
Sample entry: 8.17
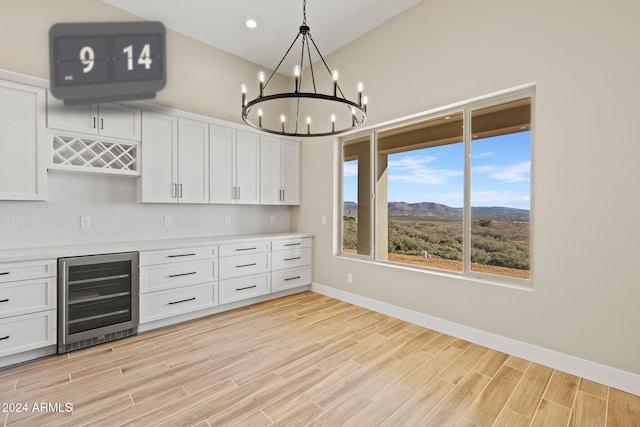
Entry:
9.14
